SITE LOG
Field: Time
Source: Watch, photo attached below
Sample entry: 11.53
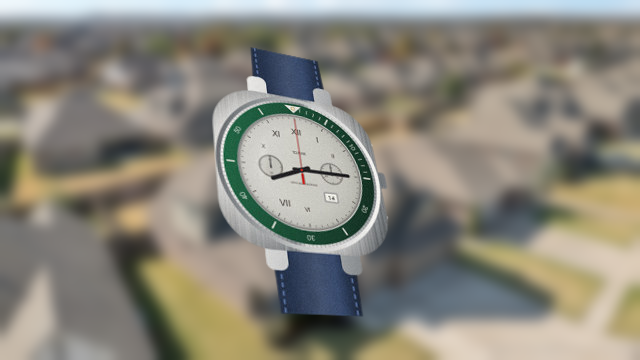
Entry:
8.15
